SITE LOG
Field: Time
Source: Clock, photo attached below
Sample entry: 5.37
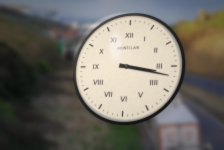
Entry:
3.17
